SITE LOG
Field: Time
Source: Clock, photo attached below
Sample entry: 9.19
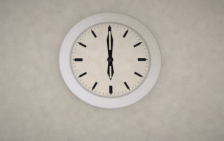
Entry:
6.00
